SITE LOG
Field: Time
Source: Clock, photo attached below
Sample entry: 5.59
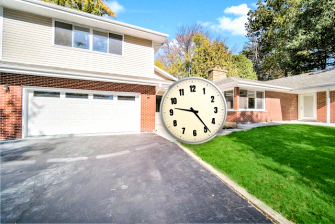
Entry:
9.24
